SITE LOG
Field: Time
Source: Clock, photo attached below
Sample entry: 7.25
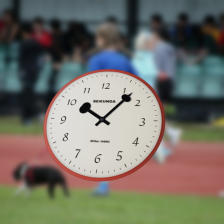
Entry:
10.07
